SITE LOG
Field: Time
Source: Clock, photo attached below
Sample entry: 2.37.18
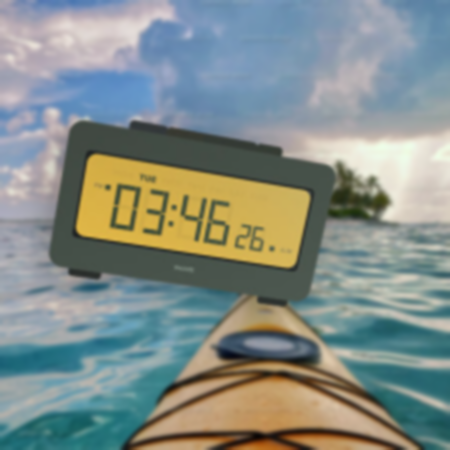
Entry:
3.46.26
